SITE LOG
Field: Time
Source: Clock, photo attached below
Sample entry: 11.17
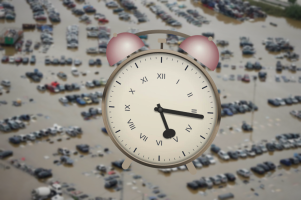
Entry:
5.16
